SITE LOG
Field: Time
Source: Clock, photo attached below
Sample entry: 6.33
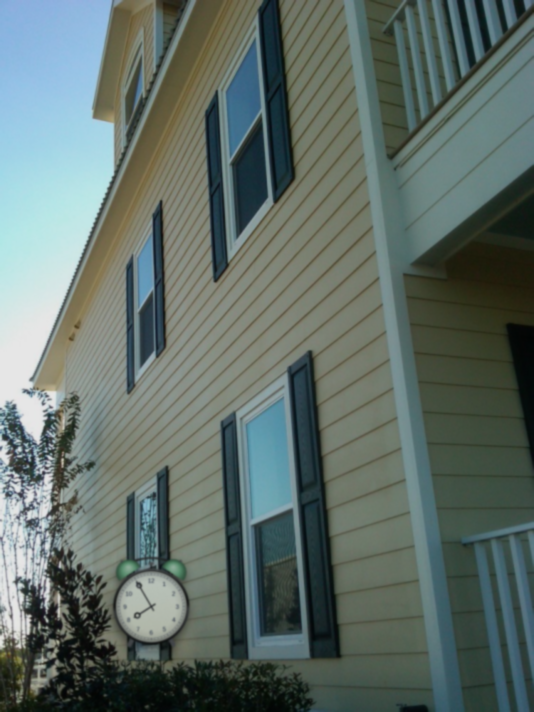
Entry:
7.55
